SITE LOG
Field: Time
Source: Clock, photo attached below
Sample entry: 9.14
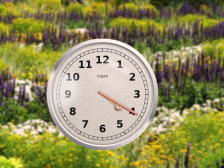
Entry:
4.20
